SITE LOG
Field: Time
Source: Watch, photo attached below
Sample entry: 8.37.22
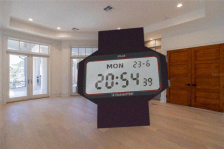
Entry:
20.54.39
